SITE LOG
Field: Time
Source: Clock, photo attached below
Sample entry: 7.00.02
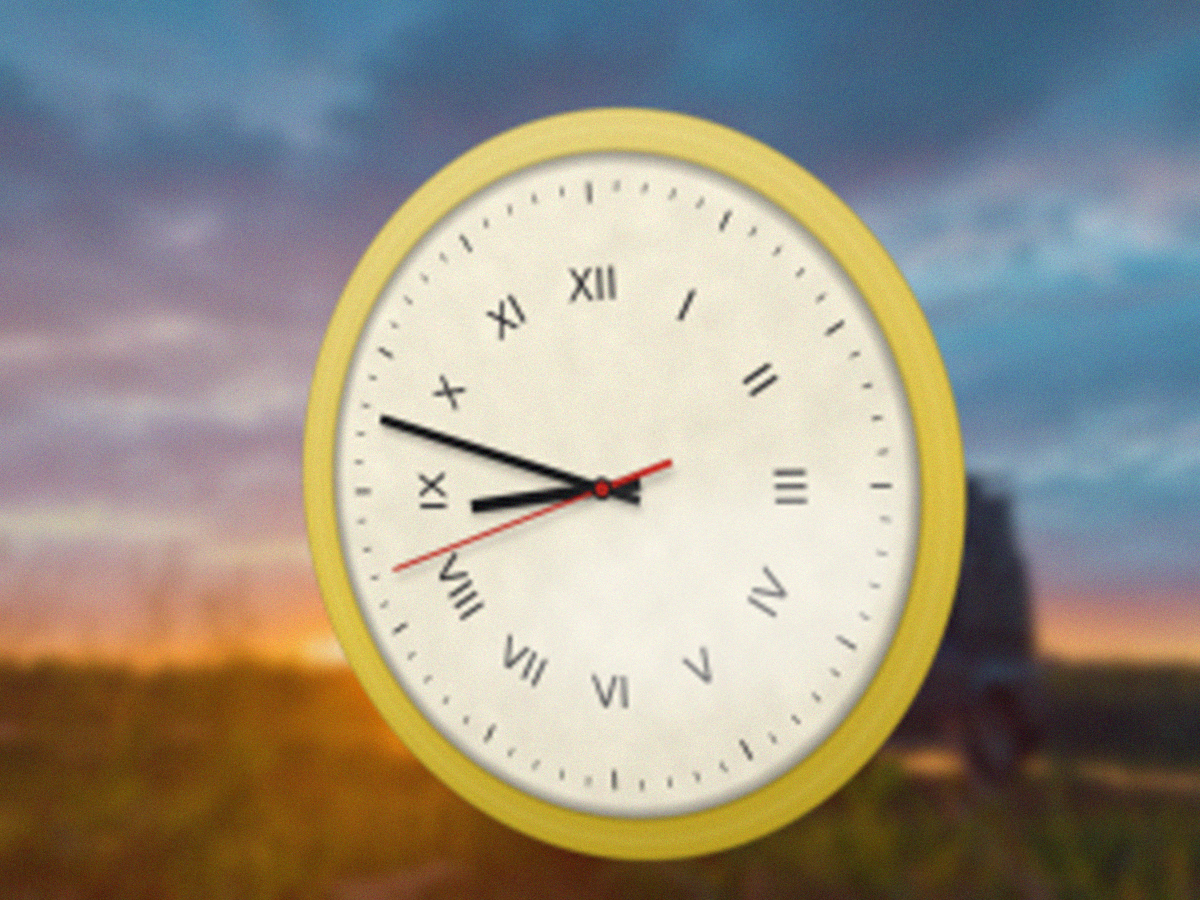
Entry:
8.47.42
